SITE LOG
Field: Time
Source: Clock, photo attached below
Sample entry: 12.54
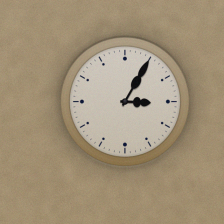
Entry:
3.05
